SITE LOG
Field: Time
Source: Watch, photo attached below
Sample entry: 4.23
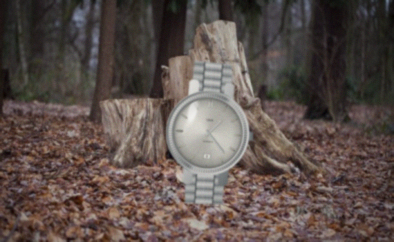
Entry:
1.23
